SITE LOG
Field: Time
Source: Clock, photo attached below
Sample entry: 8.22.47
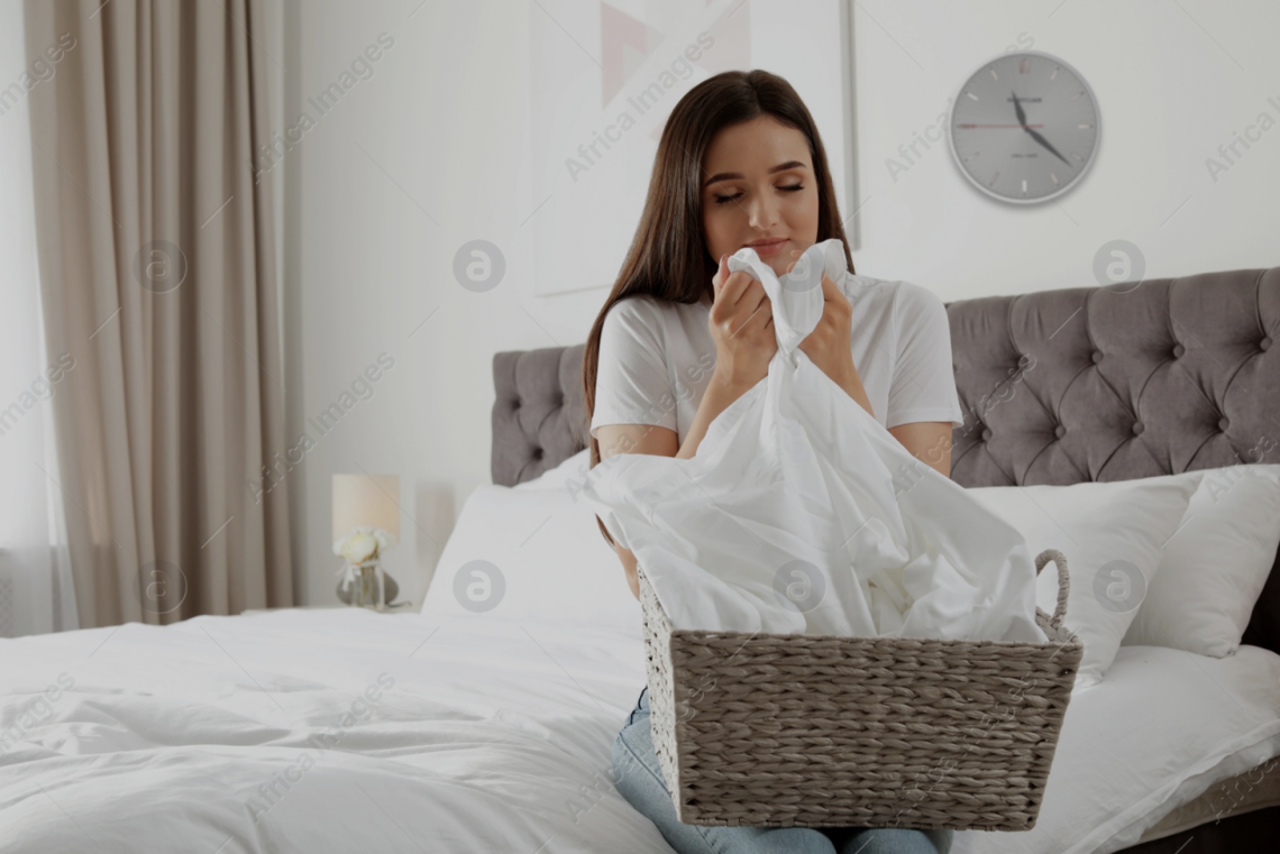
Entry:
11.21.45
